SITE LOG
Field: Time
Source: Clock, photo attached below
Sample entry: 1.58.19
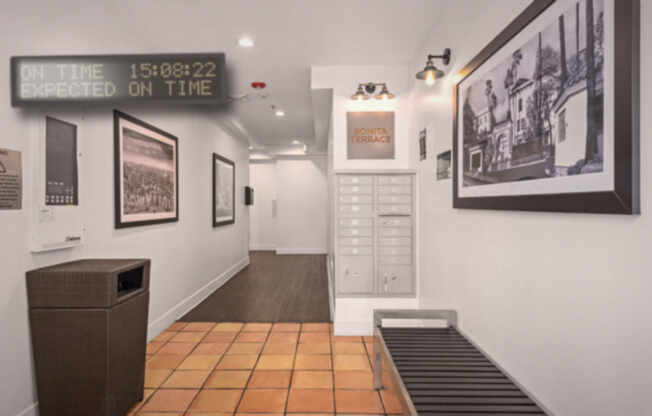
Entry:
15.08.22
